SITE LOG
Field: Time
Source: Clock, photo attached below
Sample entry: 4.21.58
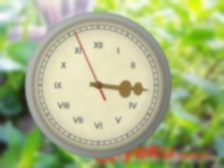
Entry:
3.15.56
